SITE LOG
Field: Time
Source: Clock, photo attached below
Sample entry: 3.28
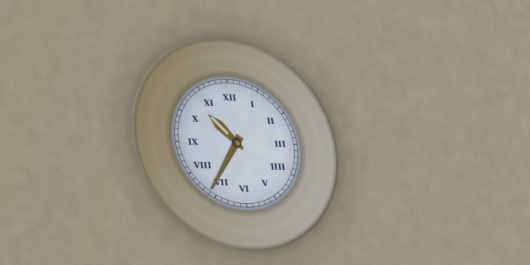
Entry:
10.36
